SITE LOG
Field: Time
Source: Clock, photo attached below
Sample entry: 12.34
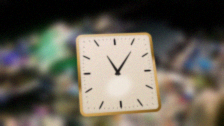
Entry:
11.06
